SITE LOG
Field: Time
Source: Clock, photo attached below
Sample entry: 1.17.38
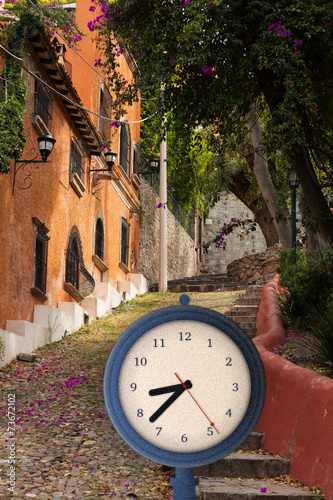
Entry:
8.37.24
